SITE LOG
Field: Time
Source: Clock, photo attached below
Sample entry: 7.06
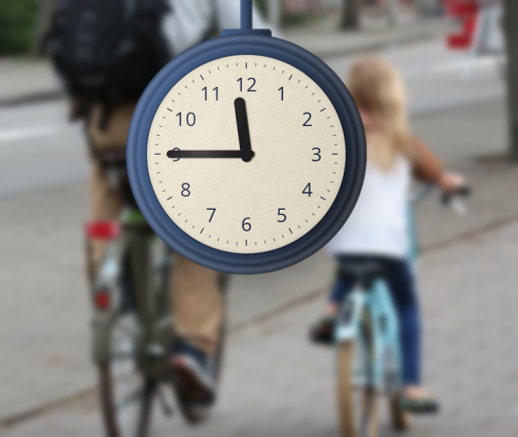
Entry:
11.45
